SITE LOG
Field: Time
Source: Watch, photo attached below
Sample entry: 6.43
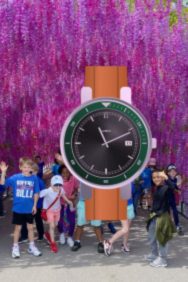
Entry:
11.11
